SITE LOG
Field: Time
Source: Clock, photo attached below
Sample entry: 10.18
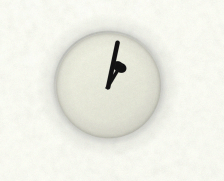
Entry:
1.02
